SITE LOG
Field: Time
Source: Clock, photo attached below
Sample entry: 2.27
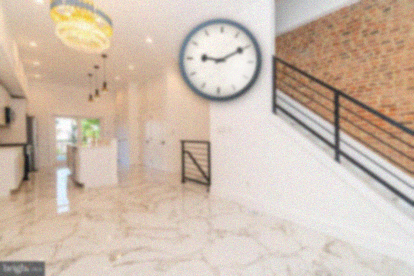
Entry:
9.10
